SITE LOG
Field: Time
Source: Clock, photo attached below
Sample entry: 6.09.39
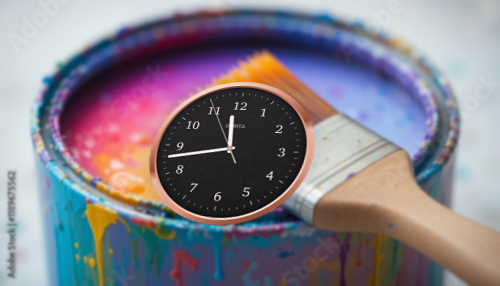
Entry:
11.42.55
